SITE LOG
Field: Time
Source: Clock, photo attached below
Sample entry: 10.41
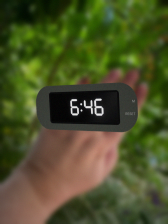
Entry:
6.46
